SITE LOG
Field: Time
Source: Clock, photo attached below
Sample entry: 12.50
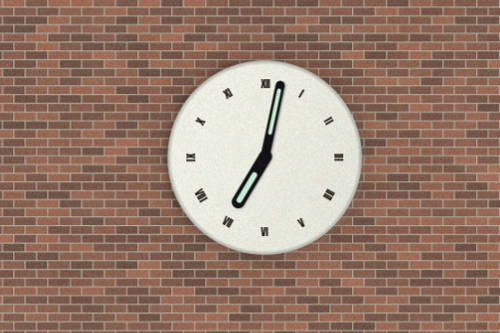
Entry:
7.02
